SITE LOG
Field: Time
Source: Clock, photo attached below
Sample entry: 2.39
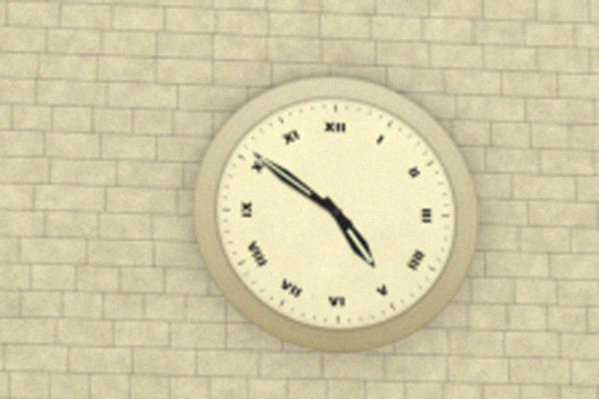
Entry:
4.51
